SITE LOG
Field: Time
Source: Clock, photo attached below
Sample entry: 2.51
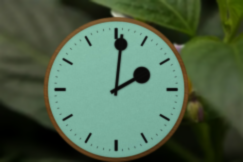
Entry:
2.01
